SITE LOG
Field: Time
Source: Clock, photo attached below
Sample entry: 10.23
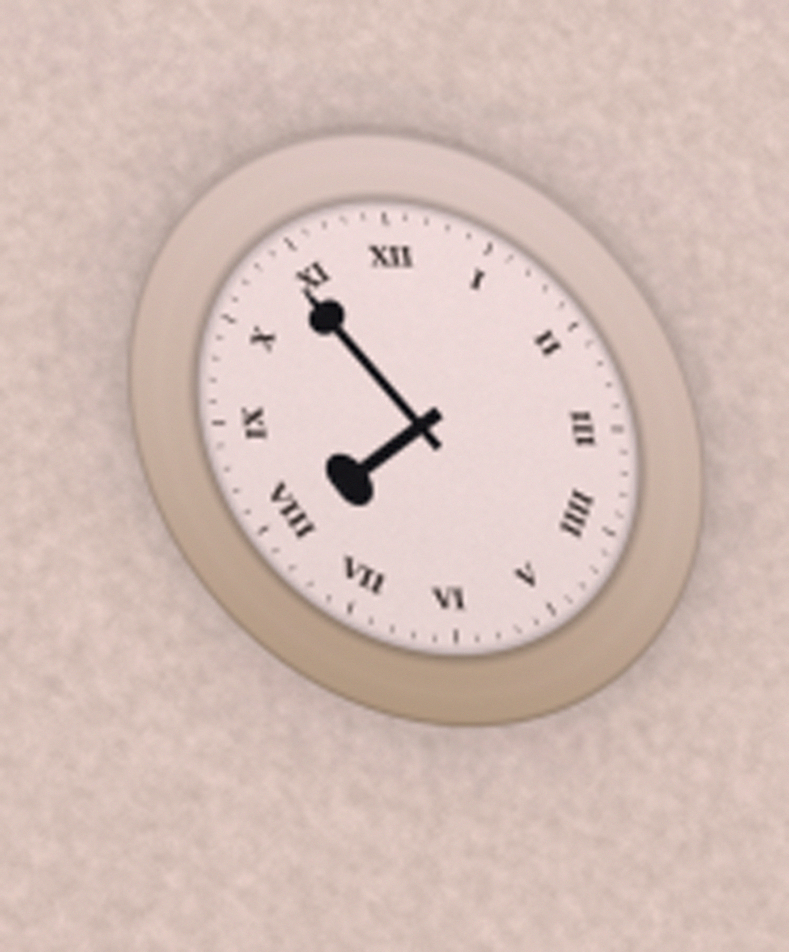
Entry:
7.54
